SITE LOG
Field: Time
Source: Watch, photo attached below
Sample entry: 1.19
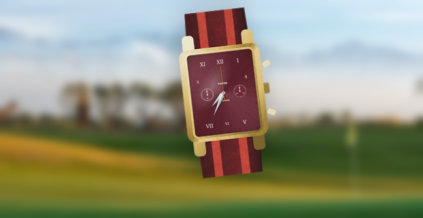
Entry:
7.35
